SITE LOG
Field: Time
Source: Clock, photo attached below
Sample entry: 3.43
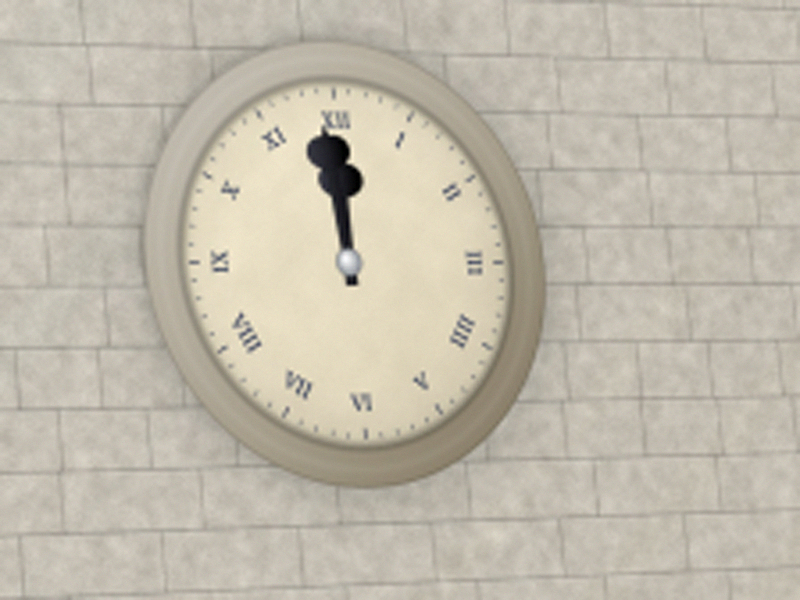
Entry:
11.59
